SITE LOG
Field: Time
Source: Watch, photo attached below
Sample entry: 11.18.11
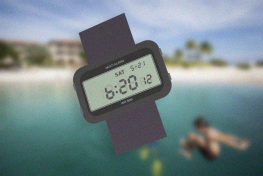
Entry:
6.20.12
